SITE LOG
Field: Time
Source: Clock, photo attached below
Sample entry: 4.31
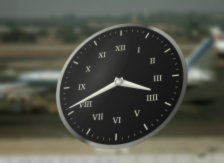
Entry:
3.41
